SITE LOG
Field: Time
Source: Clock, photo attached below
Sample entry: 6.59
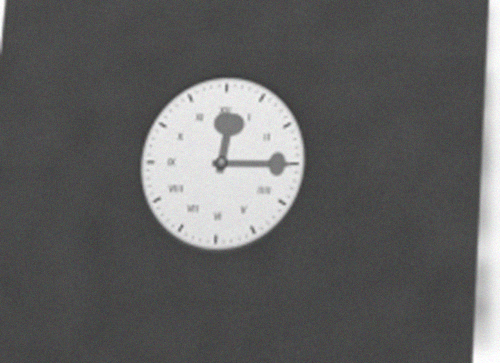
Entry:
12.15
